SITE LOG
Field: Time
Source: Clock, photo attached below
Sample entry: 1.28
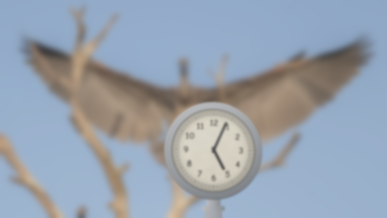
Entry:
5.04
